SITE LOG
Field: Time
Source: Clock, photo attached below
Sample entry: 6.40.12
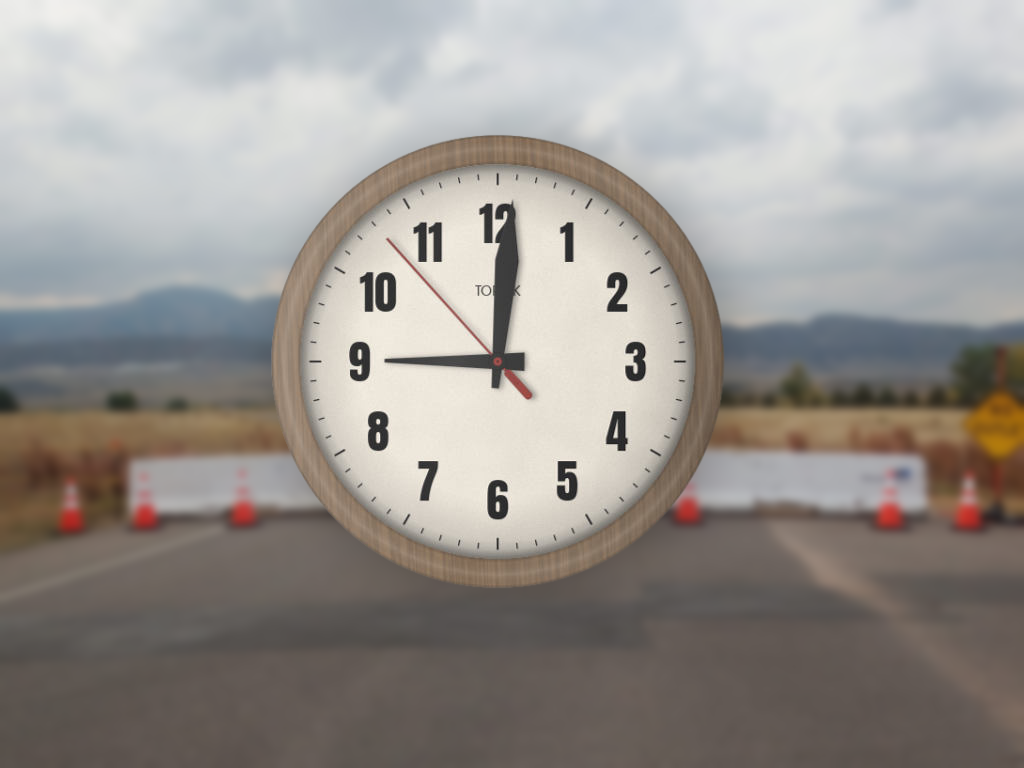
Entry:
9.00.53
